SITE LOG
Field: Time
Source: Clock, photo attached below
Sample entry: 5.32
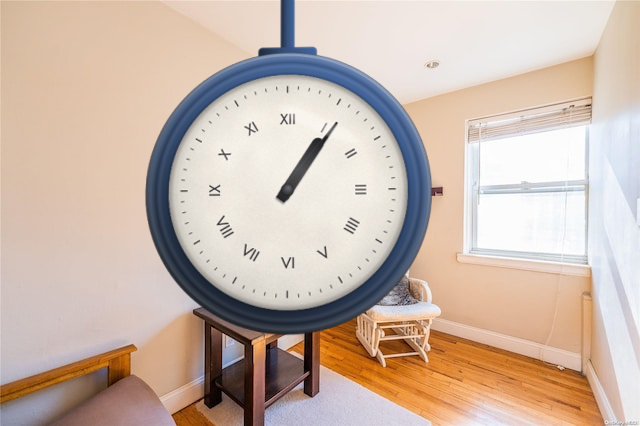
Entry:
1.06
